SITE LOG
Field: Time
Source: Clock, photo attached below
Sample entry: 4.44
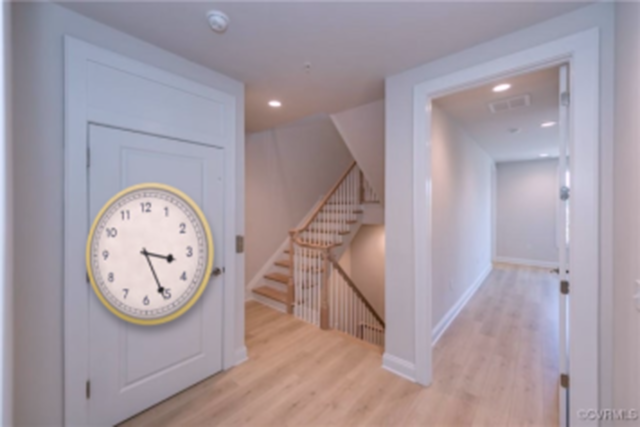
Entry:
3.26
